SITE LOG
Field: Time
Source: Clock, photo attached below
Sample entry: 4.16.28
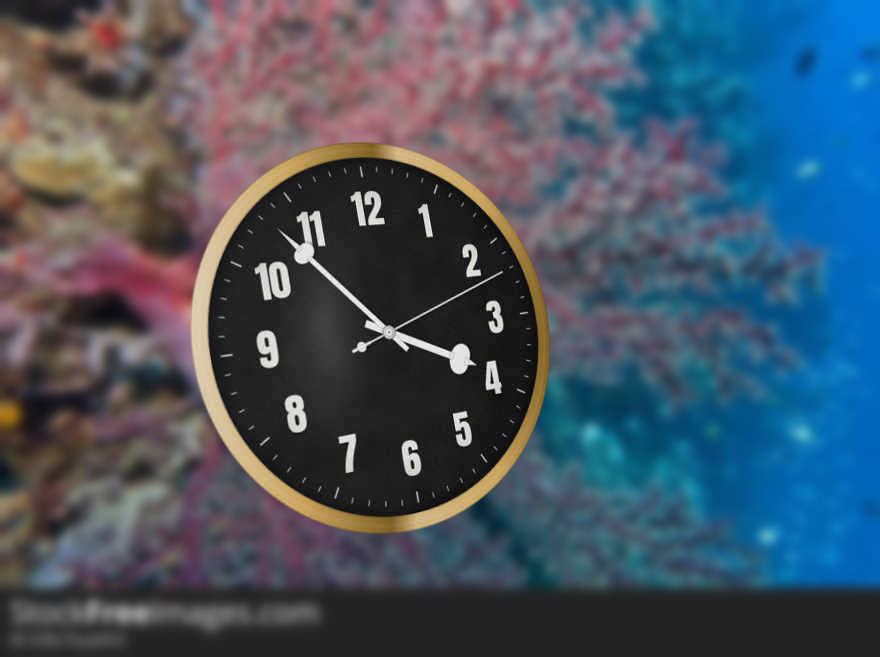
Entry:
3.53.12
